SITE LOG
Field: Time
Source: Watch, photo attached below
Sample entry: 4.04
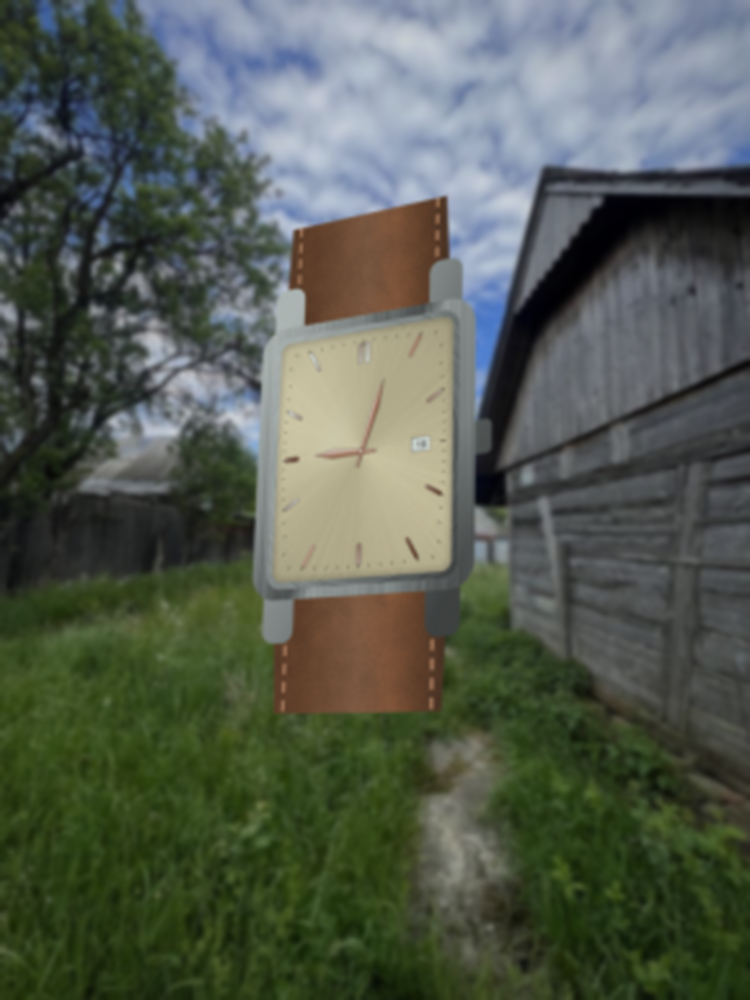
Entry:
9.03
